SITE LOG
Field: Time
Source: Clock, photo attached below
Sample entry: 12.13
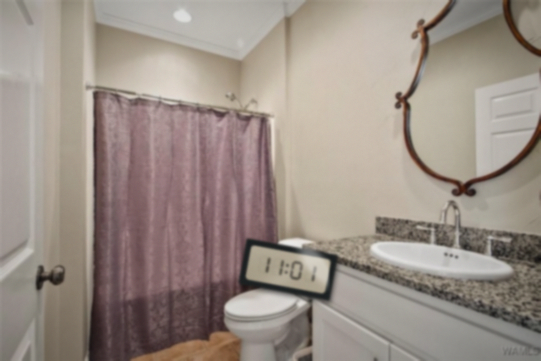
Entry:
11.01
